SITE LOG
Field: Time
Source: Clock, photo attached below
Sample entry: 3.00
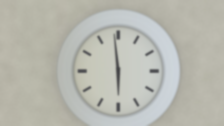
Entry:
5.59
